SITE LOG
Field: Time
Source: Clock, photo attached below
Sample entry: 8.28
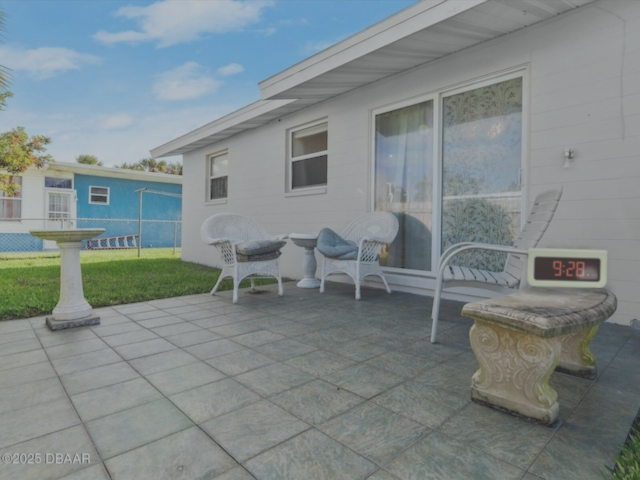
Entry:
9.28
